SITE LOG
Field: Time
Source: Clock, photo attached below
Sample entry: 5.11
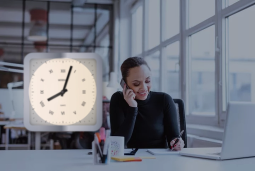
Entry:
8.03
